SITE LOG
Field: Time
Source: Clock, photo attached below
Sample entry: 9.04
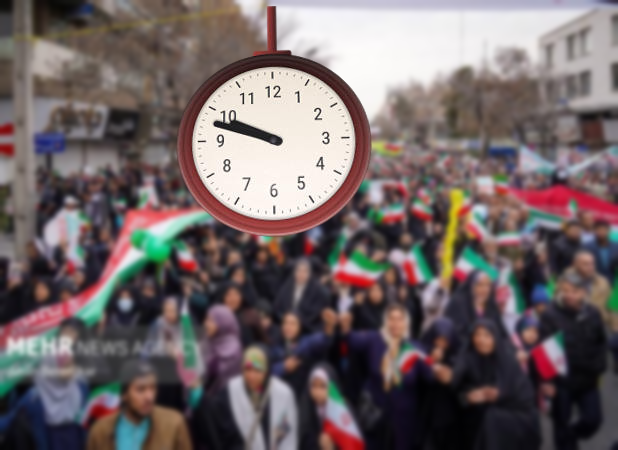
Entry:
9.48
